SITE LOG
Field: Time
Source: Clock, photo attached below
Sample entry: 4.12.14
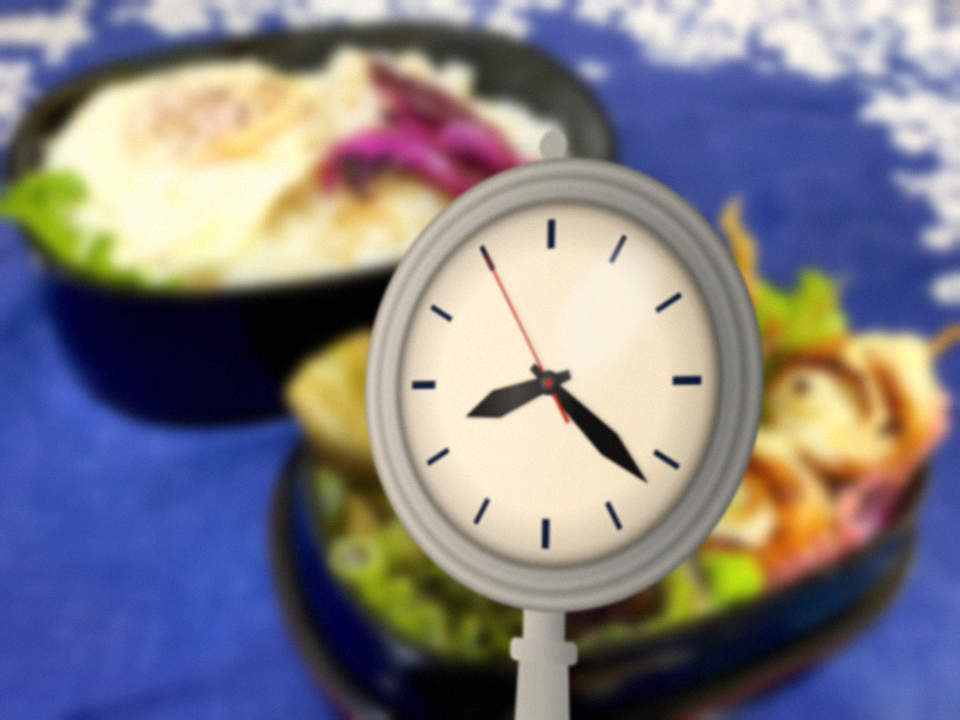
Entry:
8.21.55
